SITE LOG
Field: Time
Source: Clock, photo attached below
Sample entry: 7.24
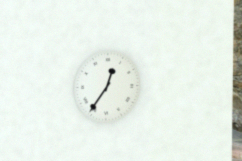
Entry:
12.36
